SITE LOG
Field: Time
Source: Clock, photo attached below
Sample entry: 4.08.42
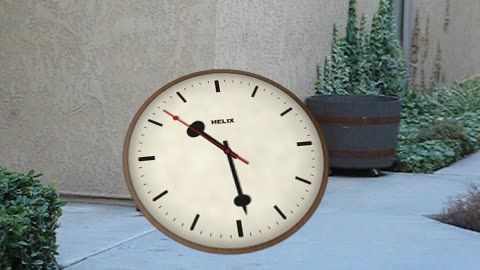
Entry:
10.28.52
